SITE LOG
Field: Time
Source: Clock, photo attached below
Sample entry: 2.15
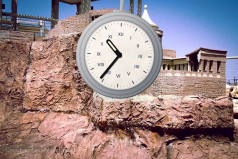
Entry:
10.36
